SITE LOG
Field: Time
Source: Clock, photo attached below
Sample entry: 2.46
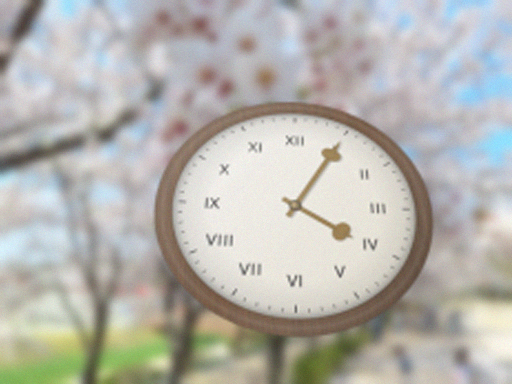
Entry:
4.05
